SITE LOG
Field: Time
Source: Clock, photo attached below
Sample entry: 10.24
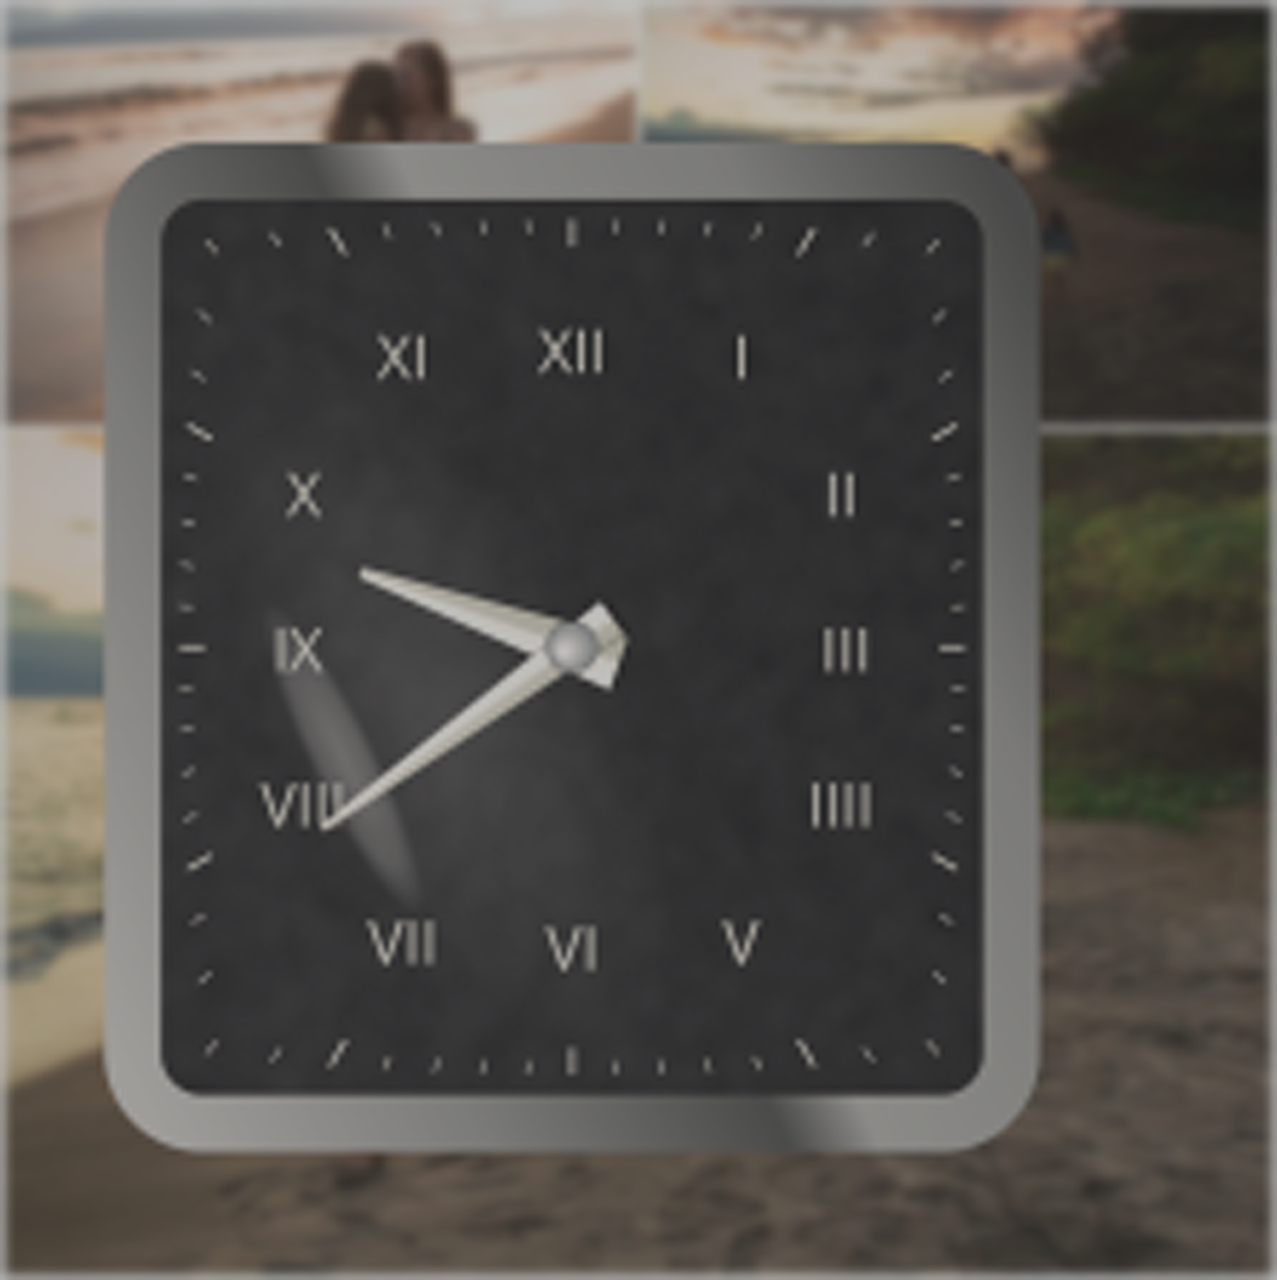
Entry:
9.39
